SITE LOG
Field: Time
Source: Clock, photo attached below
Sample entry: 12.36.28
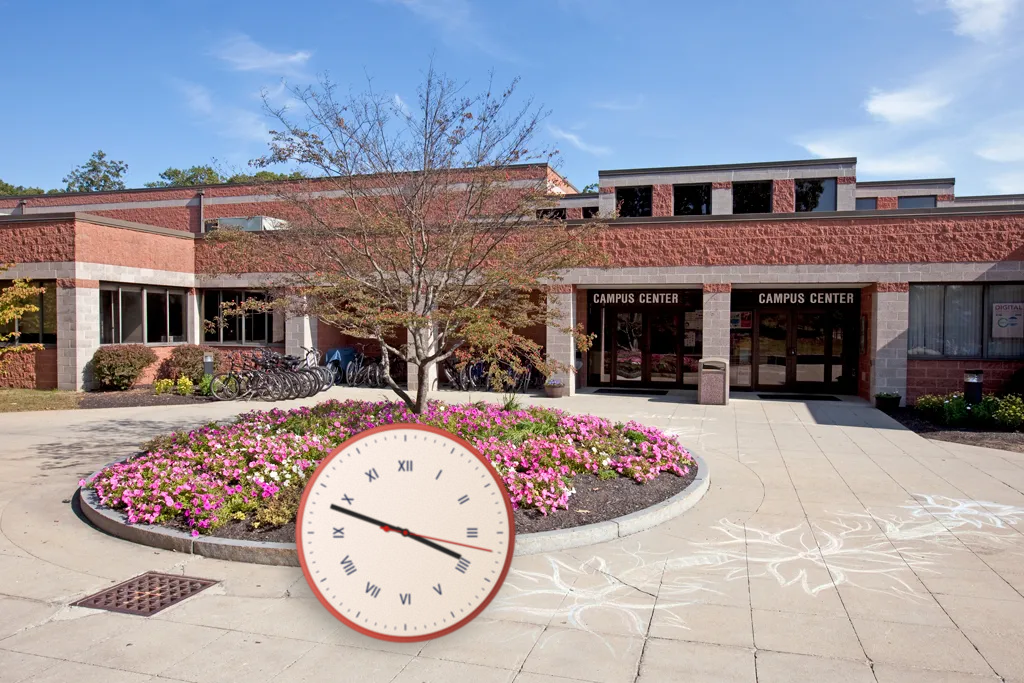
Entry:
3.48.17
